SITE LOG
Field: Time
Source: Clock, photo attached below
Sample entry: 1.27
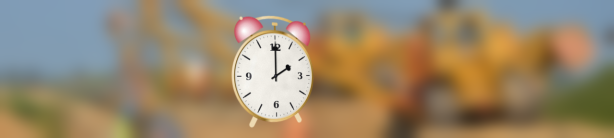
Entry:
2.00
